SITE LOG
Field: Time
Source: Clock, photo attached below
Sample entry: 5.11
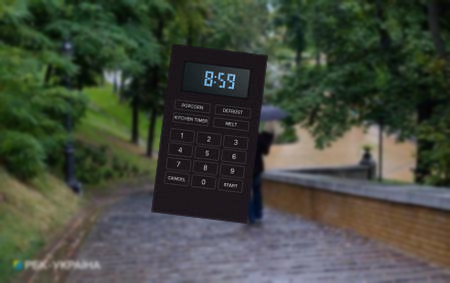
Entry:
8.59
